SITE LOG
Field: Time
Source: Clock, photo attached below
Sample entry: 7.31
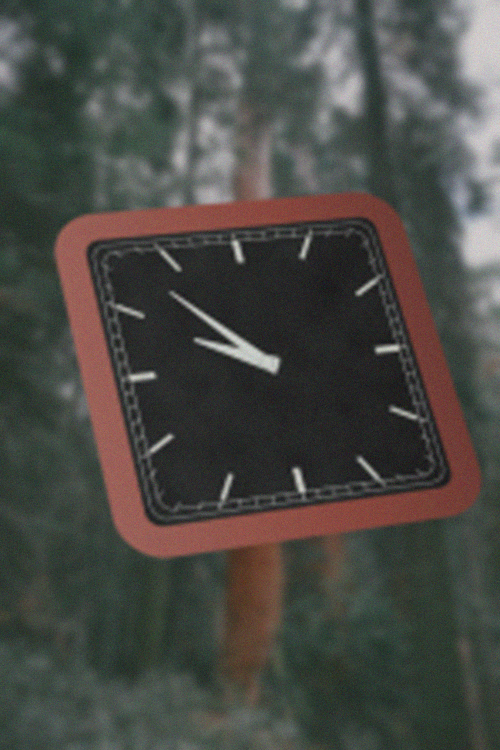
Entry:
9.53
